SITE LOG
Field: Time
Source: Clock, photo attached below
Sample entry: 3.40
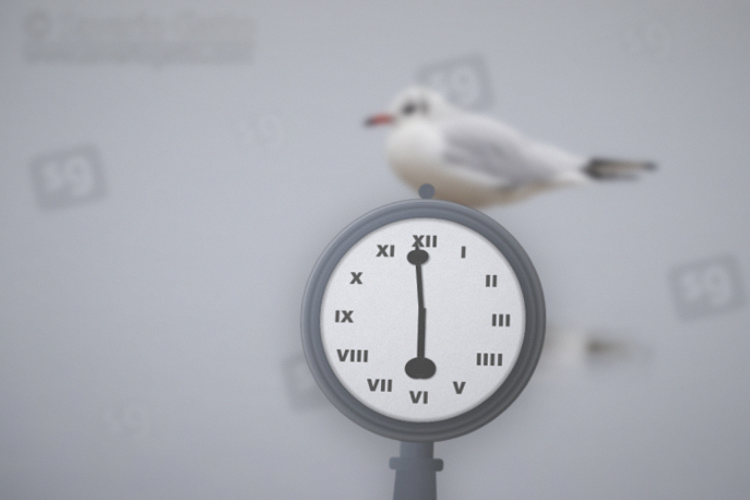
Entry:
5.59
